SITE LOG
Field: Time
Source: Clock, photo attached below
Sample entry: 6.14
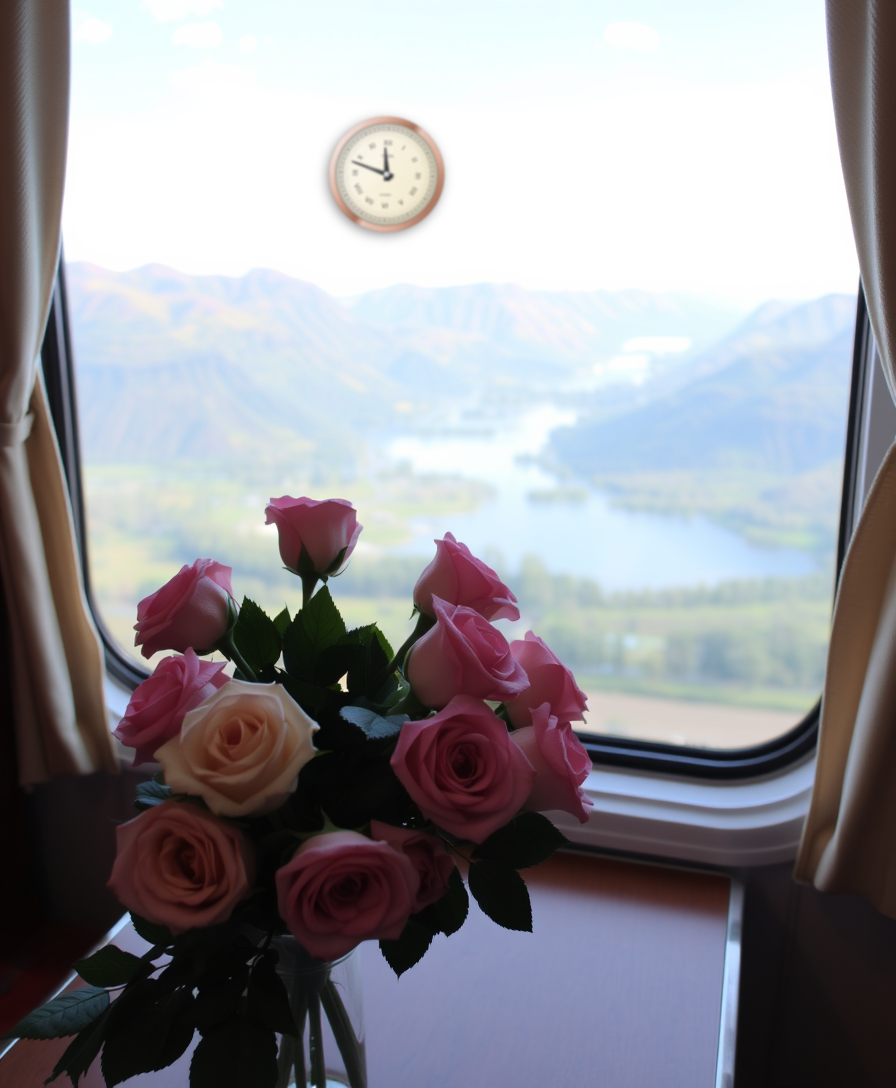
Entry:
11.48
